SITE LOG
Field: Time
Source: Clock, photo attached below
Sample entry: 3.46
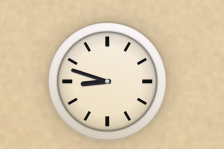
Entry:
8.48
